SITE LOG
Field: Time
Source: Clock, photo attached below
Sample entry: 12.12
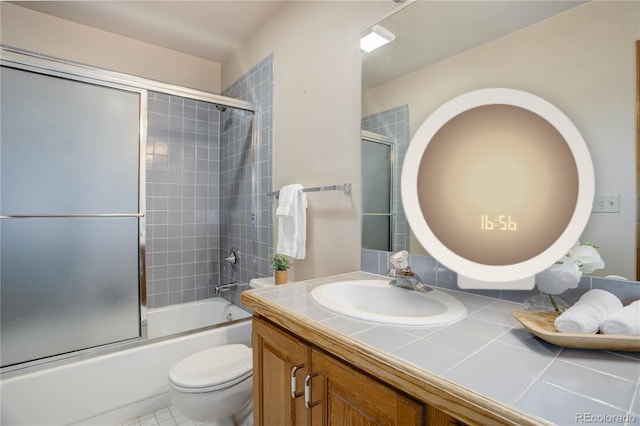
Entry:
16.56
